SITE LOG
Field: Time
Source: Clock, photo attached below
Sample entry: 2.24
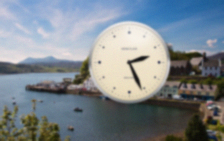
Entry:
2.26
